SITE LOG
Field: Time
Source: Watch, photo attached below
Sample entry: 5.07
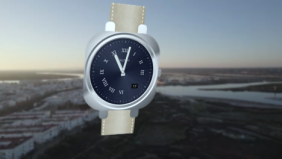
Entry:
11.02
